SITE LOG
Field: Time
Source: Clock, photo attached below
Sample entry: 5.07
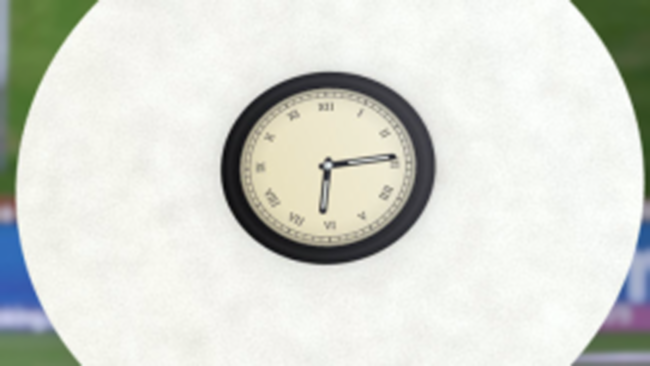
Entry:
6.14
